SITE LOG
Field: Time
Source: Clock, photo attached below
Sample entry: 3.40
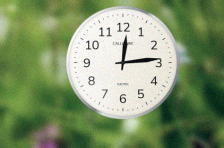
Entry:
12.14
